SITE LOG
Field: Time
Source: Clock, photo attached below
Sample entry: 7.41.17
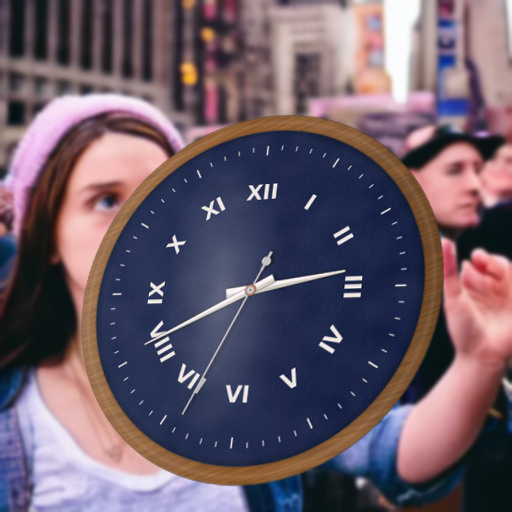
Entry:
2.40.34
